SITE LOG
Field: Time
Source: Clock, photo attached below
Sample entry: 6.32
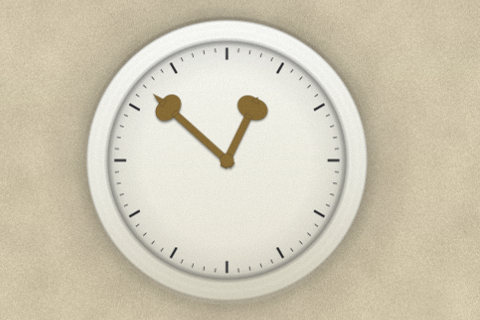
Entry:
12.52
